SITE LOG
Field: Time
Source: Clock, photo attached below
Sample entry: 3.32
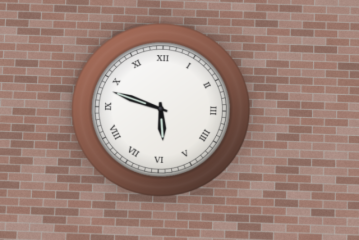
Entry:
5.48
